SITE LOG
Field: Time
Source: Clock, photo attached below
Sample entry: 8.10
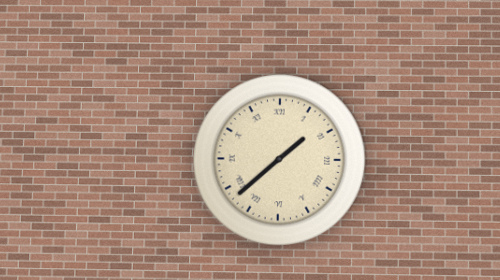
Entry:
1.38
